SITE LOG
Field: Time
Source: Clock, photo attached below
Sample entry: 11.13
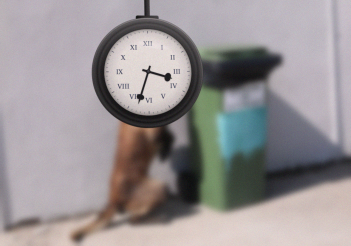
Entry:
3.33
